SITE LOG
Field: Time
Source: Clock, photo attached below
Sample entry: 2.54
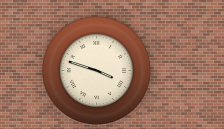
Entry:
3.48
